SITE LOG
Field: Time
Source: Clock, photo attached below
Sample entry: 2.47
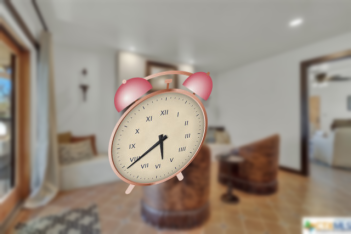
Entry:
5.39
